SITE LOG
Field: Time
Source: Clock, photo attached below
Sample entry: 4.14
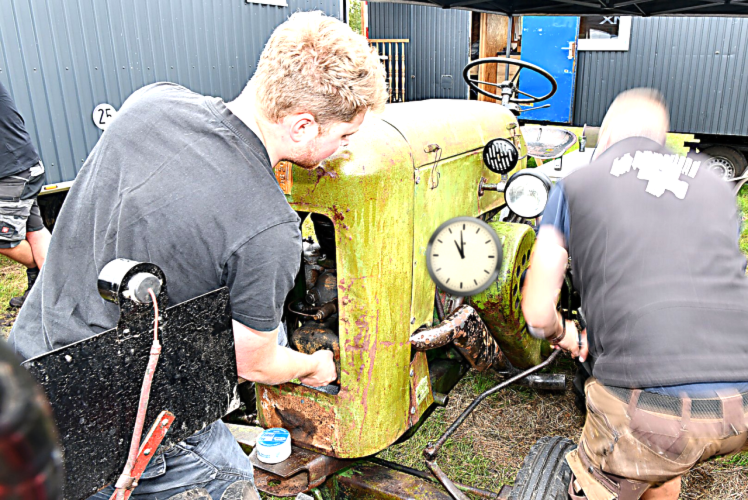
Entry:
10.59
